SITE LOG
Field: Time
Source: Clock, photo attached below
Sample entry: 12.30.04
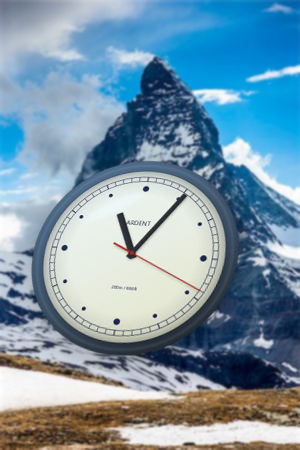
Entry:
11.05.19
